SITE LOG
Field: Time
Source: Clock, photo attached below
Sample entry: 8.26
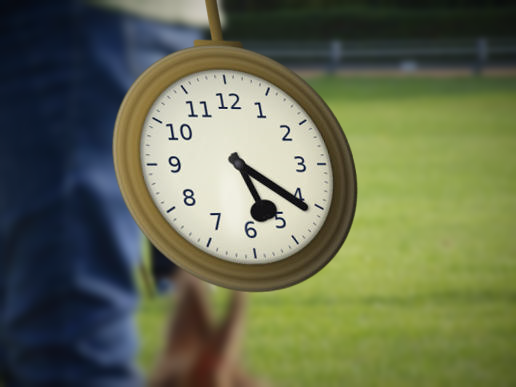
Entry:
5.21
